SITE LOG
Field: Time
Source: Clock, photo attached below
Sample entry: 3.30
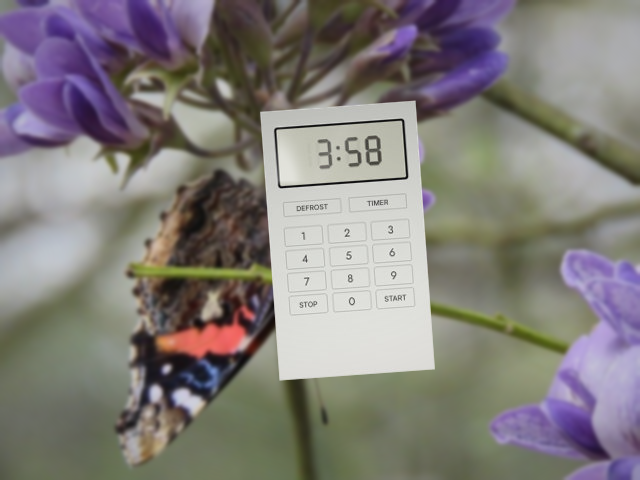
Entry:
3.58
